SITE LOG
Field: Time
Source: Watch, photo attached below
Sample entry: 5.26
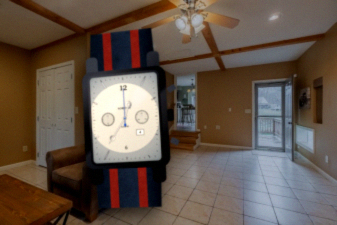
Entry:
12.36
